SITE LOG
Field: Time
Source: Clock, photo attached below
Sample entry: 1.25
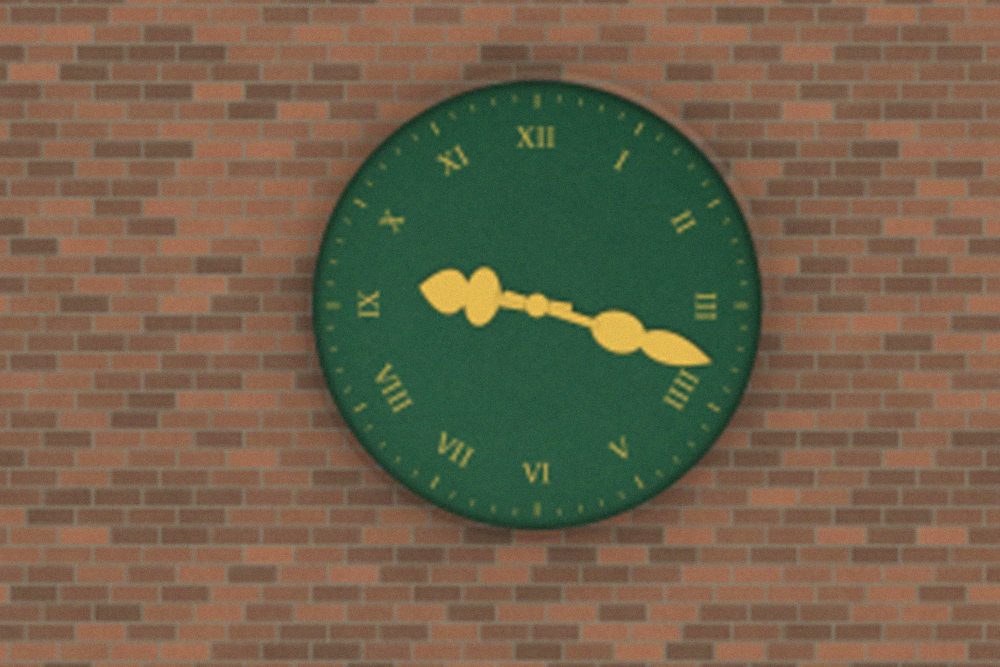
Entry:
9.18
